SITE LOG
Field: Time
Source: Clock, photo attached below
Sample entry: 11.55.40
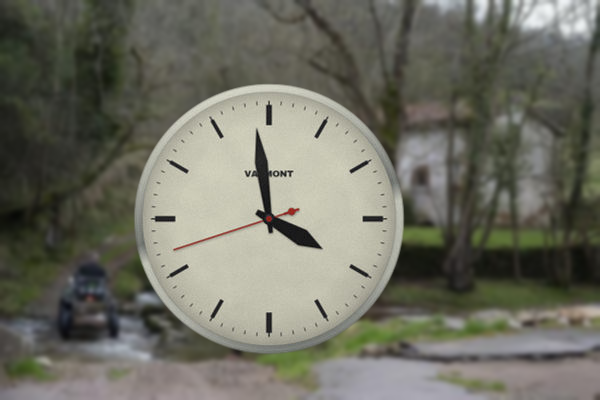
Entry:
3.58.42
